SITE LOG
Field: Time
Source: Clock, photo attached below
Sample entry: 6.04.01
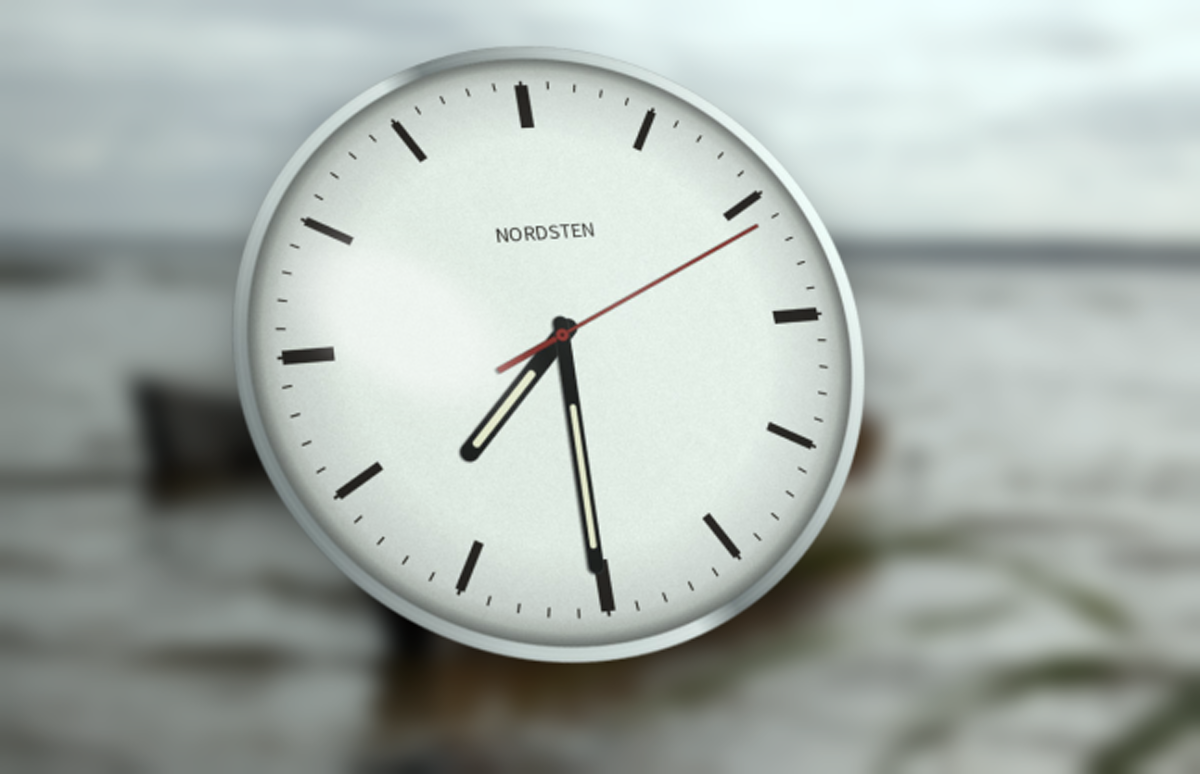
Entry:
7.30.11
